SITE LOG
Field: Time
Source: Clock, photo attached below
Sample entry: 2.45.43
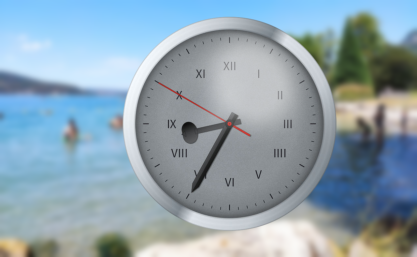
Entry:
8.34.50
